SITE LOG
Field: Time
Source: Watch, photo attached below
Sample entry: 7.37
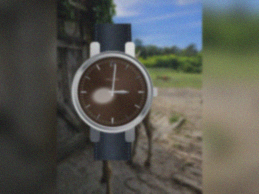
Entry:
3.01
